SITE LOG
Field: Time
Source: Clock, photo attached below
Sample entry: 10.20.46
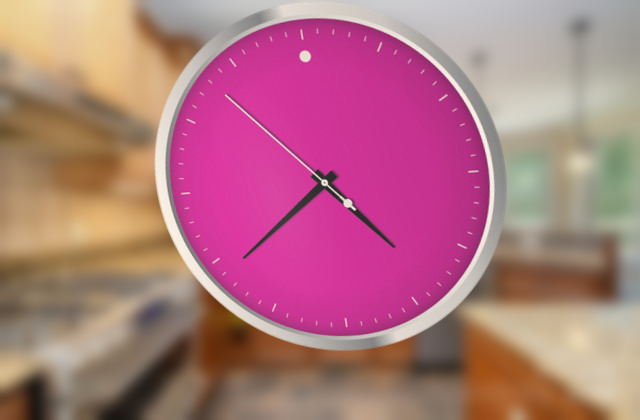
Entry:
4.38.53
